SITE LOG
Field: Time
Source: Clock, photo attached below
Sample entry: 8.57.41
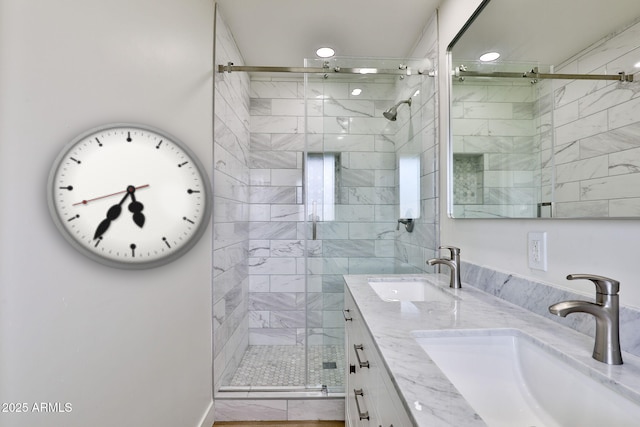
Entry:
5.35.42
